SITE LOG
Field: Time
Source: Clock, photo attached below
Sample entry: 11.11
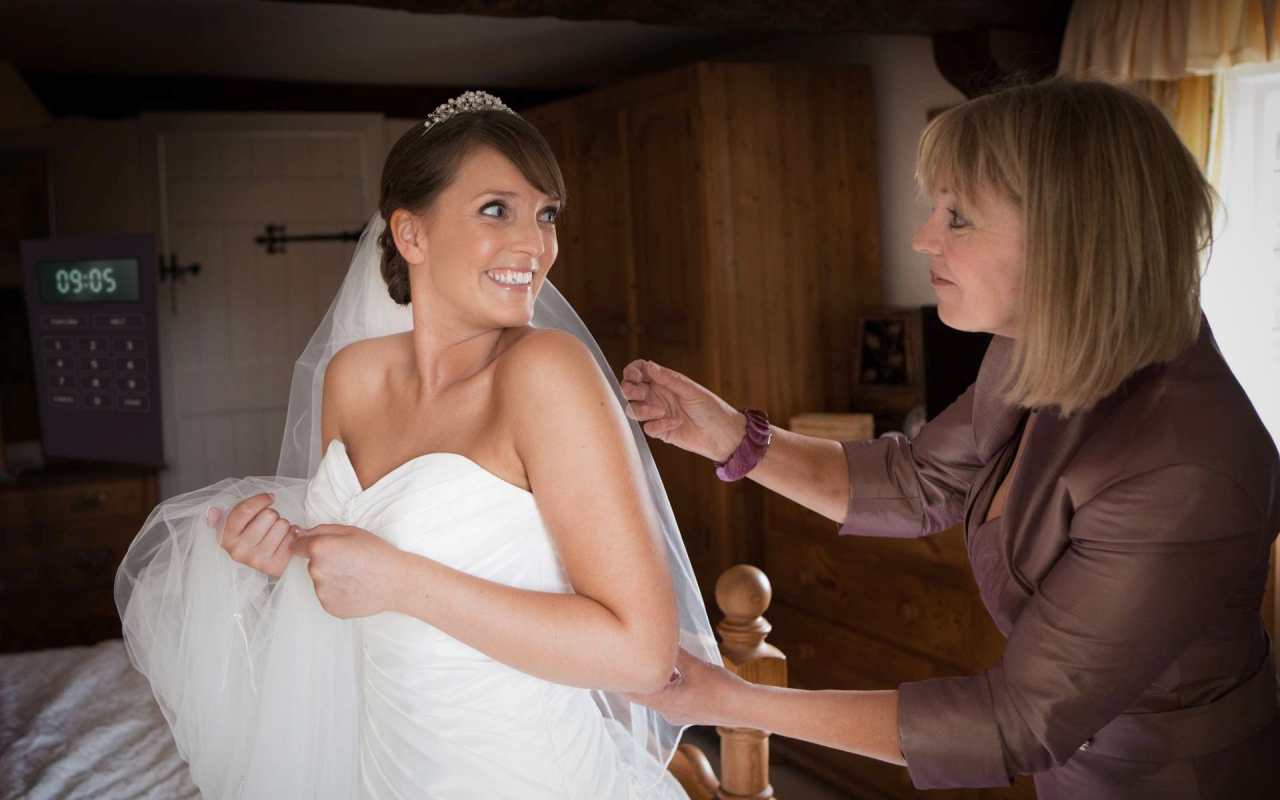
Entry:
9.05
